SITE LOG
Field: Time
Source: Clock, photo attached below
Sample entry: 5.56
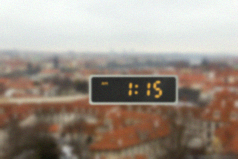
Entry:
1.15
